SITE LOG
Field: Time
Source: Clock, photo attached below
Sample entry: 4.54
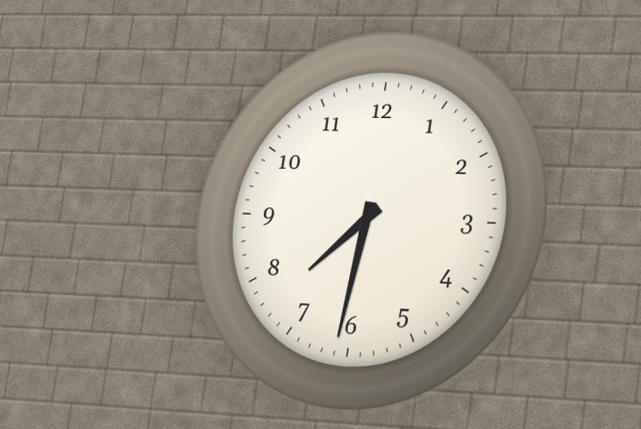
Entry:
7.31
